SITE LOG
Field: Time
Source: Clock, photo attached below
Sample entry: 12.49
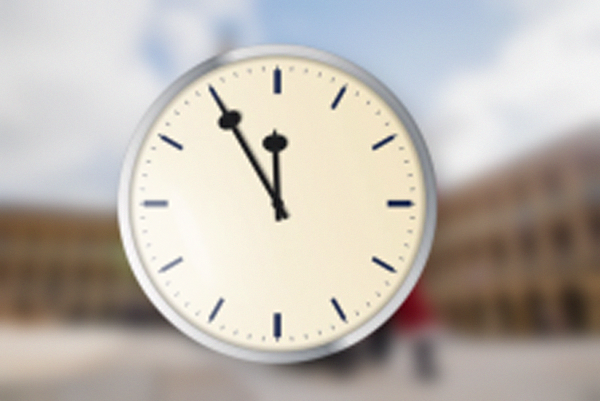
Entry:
11.55
